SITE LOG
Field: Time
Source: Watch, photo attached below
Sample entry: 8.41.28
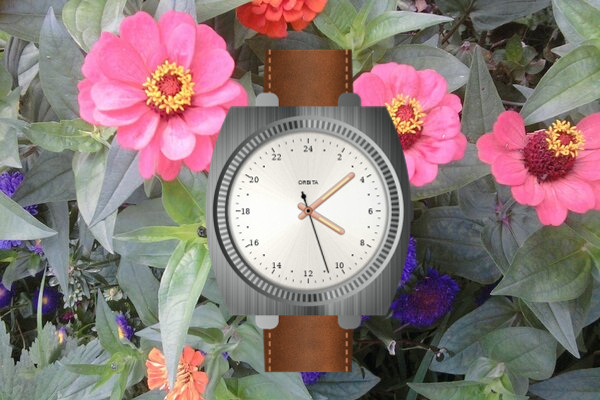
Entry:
8.08.27
